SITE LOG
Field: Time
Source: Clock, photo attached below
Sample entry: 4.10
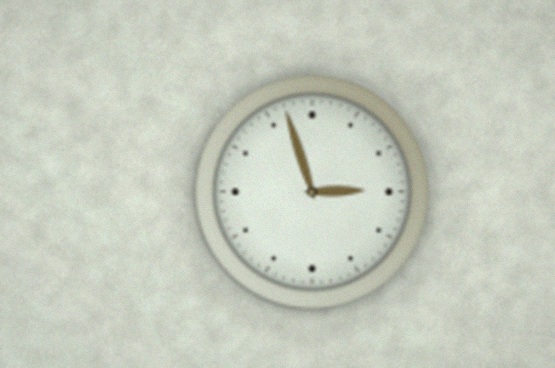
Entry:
2.57
